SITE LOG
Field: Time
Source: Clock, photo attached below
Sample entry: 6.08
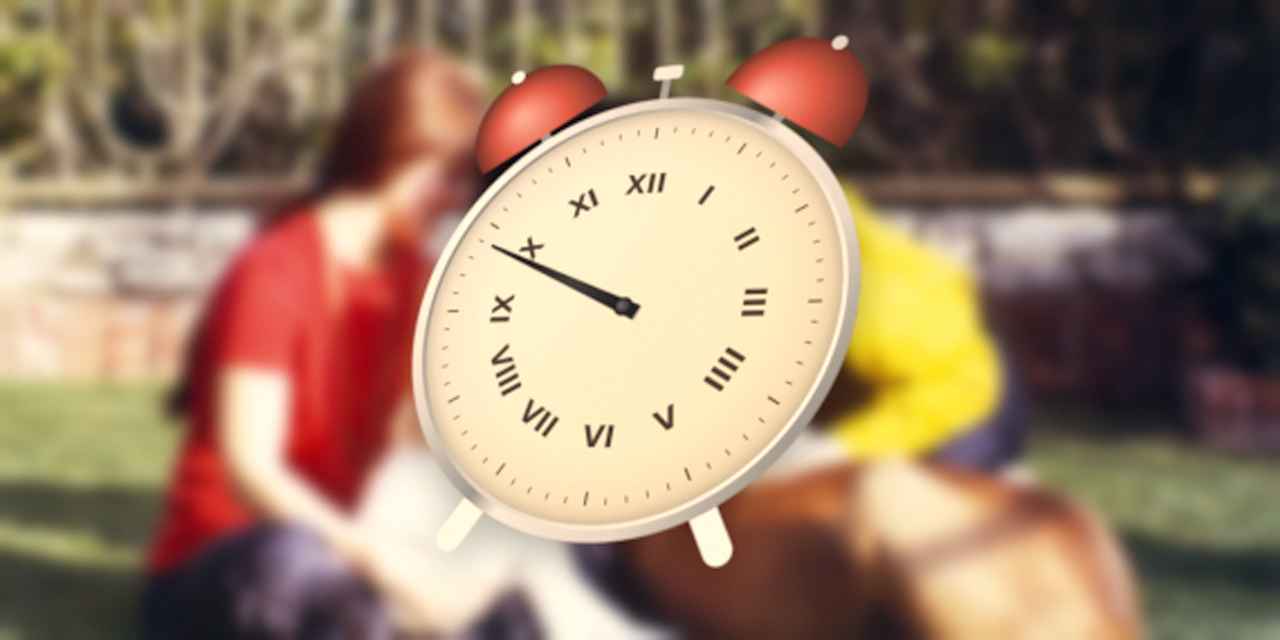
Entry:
9.49
